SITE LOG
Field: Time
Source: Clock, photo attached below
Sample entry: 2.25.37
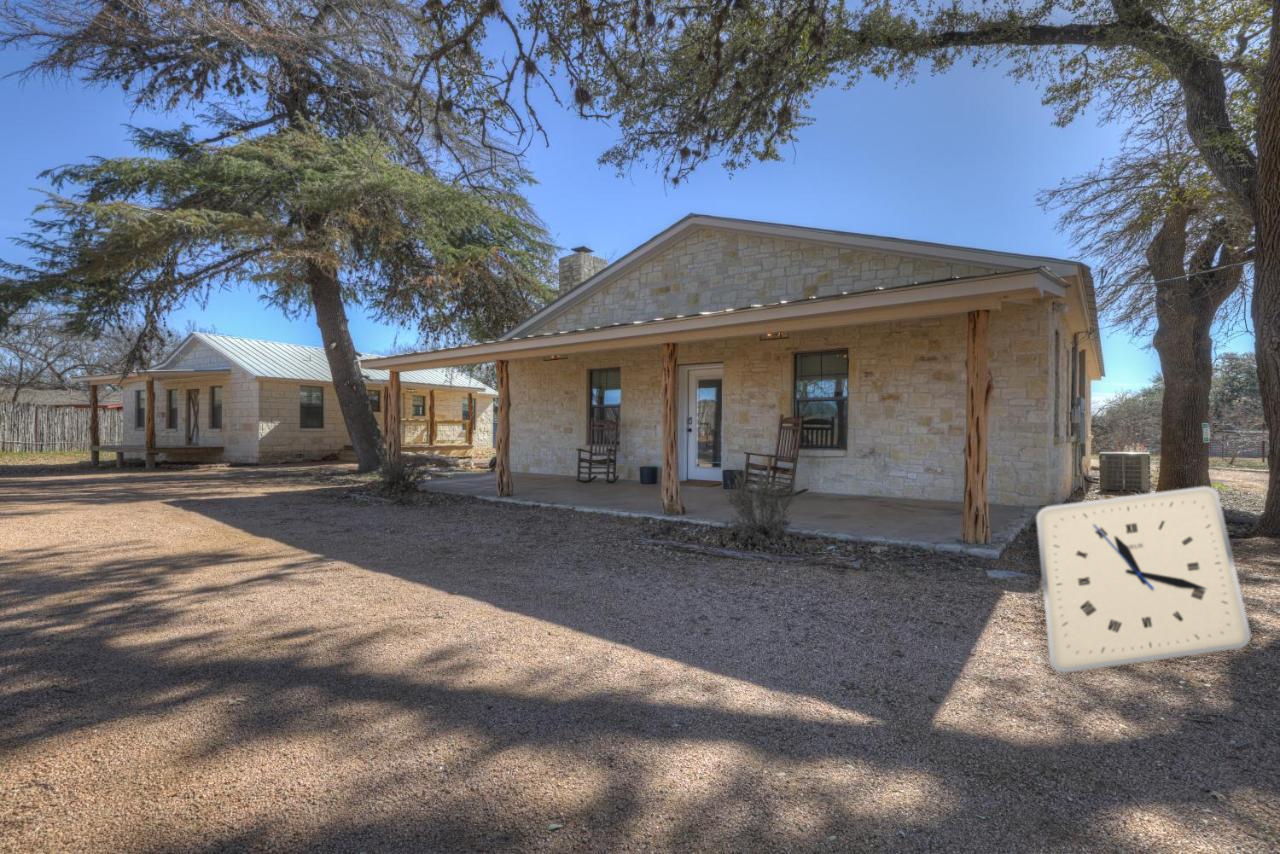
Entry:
11.18.55
